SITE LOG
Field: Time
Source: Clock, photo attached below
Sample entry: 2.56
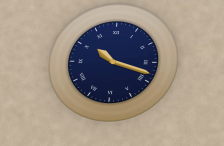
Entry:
10.18
